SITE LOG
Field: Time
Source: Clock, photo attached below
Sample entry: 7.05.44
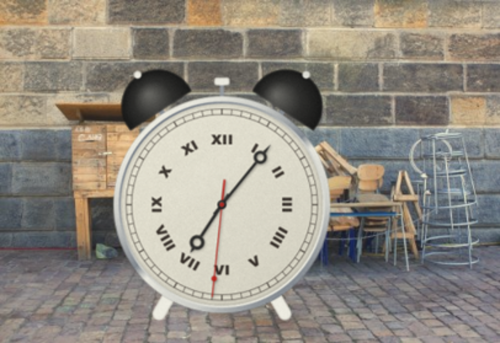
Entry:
7.06.31
